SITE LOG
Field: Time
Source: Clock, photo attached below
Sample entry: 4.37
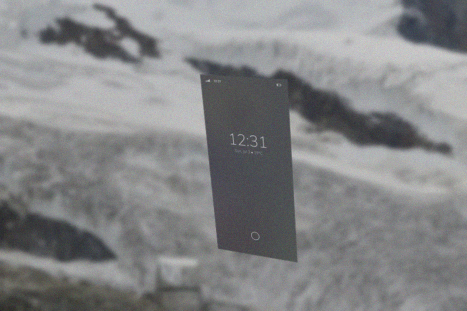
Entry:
12.31
